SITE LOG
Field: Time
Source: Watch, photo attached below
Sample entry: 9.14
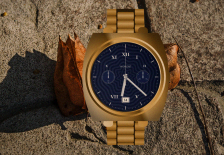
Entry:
6.22
